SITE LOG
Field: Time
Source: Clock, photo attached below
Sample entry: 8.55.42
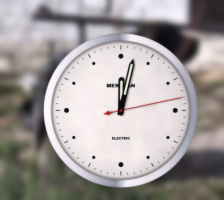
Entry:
12.02.13
